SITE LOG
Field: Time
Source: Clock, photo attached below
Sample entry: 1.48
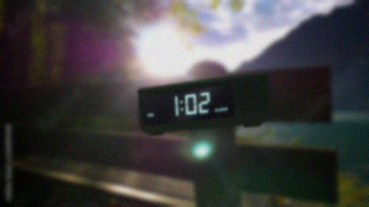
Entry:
1.02
